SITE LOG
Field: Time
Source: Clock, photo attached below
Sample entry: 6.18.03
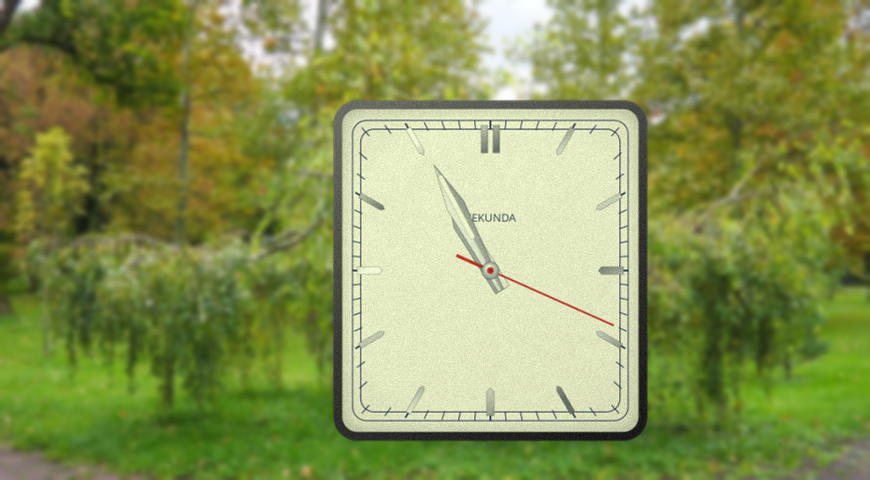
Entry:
10.55.19
